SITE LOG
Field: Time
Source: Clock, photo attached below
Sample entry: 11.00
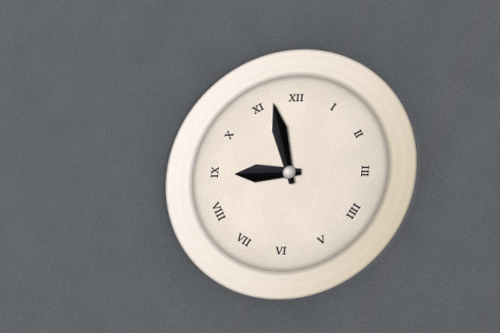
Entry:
8.57
